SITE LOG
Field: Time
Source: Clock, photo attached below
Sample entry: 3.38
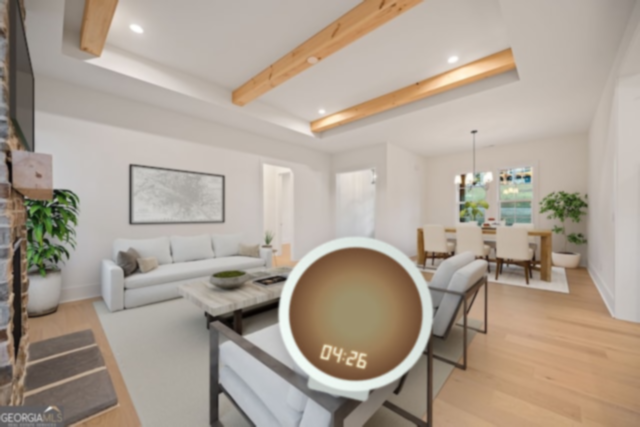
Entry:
4.26
